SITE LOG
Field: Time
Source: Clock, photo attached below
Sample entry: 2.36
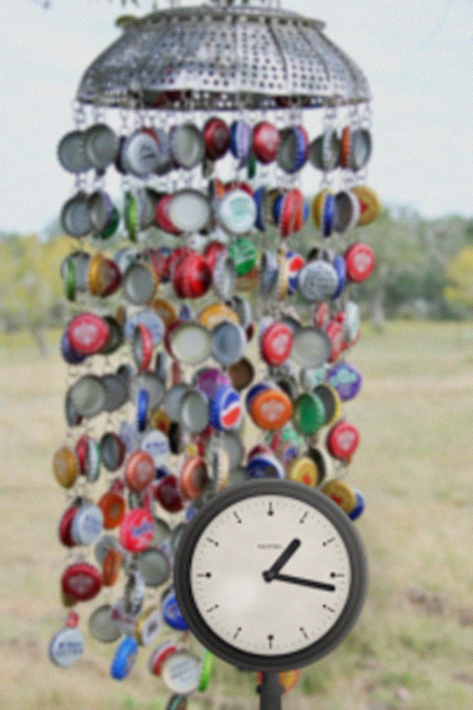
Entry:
1.17
